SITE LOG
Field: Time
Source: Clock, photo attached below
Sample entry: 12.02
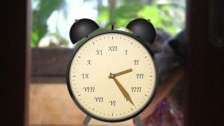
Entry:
2.24
